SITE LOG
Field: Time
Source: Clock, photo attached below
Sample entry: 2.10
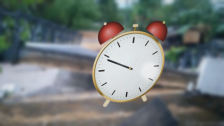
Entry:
9.49
